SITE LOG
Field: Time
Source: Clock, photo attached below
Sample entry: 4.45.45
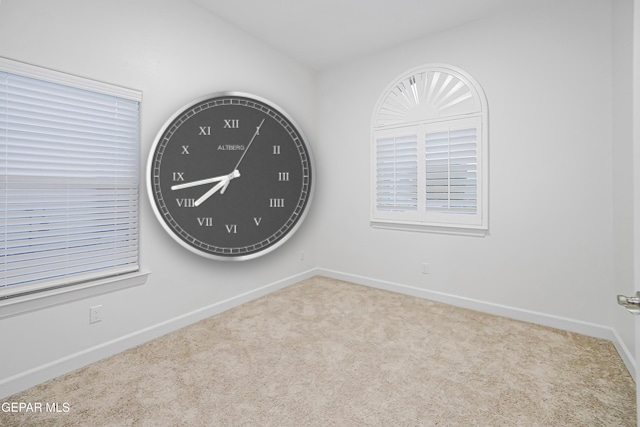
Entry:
7.43.05
